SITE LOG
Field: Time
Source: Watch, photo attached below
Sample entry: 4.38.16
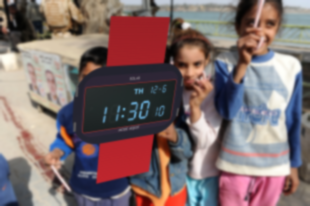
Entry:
11.30.10
